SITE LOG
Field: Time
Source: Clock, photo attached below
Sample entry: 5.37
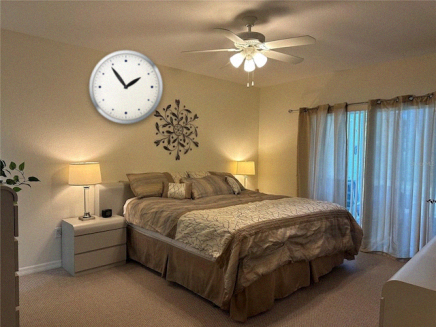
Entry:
1.54
